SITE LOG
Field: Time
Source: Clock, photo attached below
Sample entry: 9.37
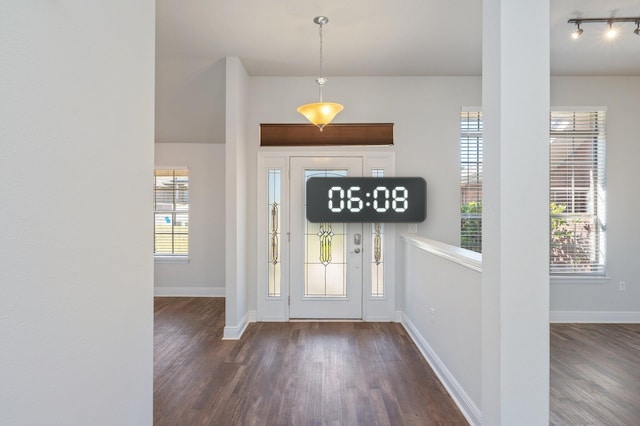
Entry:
6.08
